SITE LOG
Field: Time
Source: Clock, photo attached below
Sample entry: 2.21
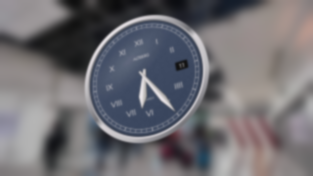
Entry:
6.25
